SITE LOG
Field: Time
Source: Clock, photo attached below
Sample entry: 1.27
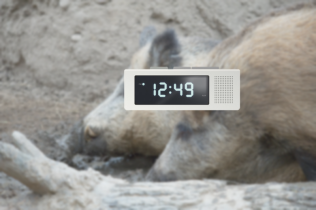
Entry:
12.49
